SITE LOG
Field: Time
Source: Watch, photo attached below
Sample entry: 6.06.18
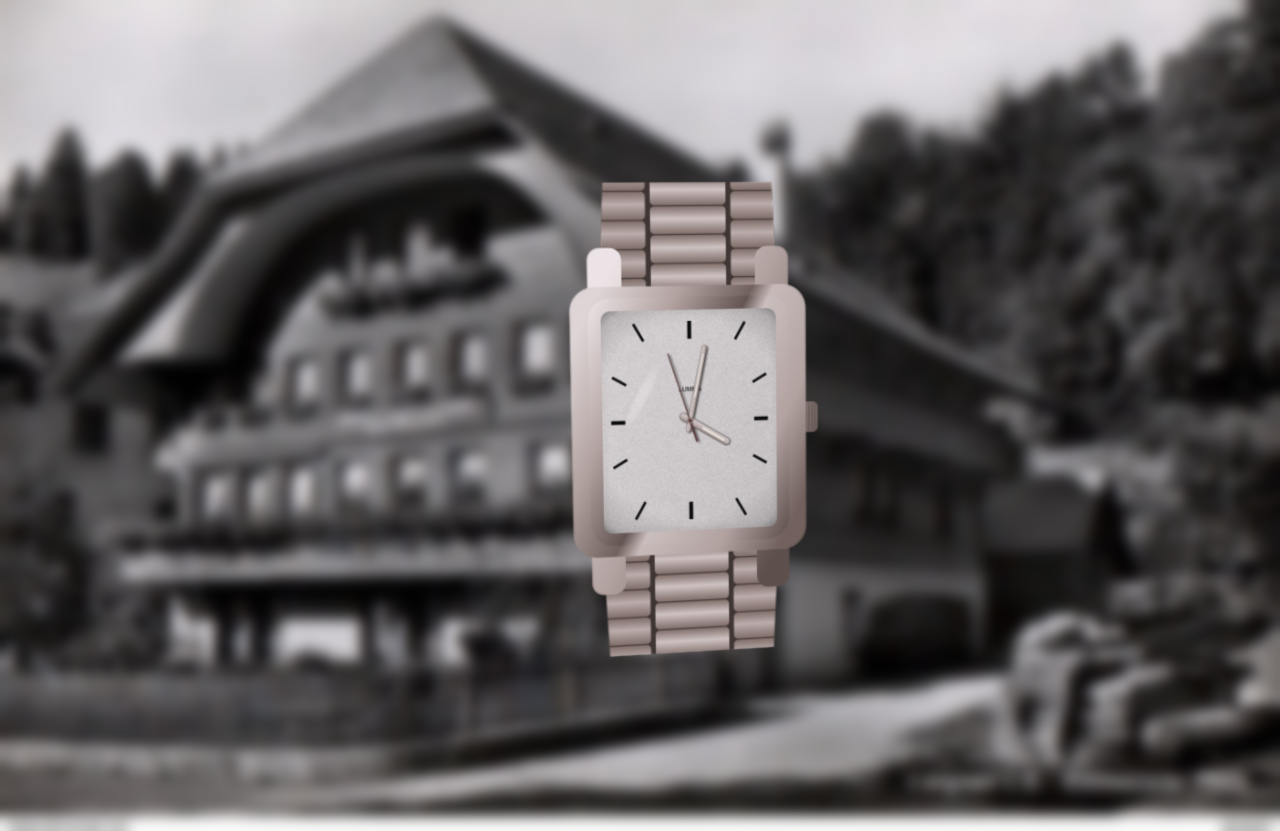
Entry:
4.01.57
